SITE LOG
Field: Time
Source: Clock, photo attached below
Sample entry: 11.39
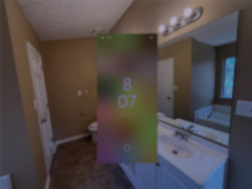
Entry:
8.07
